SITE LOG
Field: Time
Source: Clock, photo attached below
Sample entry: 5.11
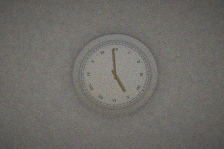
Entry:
4.59
